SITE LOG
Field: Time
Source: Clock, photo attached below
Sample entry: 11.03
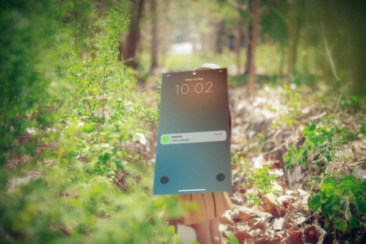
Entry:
10.02
